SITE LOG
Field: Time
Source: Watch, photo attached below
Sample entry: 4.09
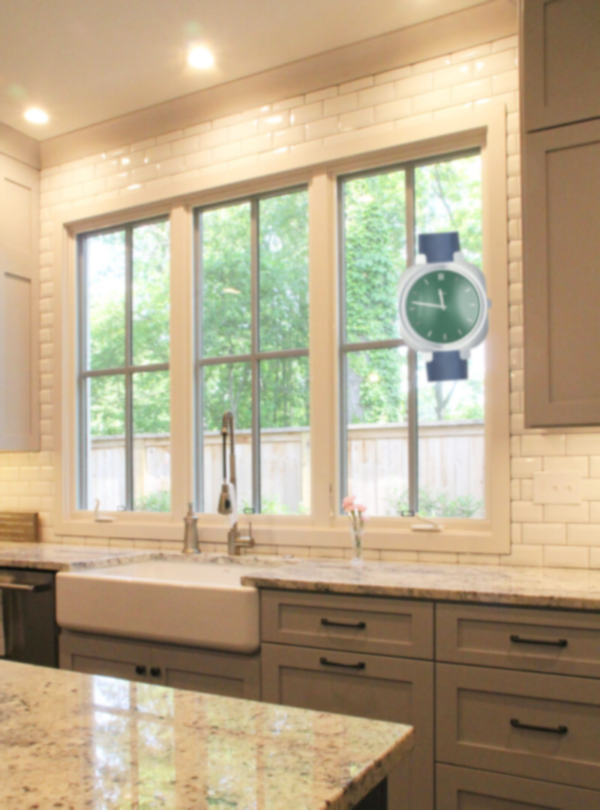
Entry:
11.47
